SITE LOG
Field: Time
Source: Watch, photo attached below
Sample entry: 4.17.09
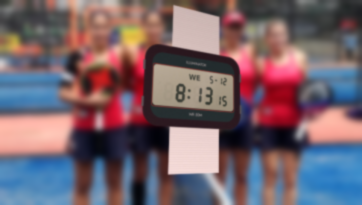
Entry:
8.13.15
